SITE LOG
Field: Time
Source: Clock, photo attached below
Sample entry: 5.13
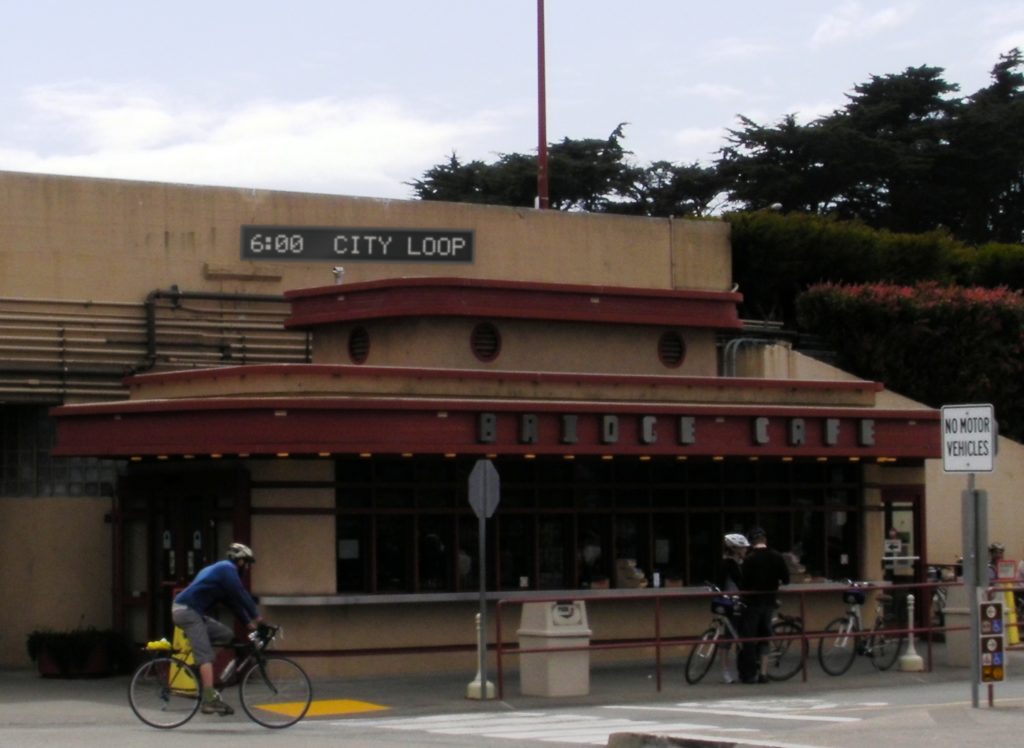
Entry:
6.00
